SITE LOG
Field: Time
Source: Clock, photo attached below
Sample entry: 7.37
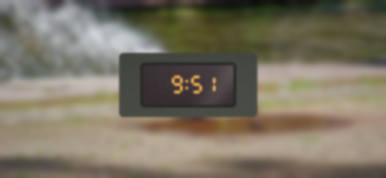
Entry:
9.51
